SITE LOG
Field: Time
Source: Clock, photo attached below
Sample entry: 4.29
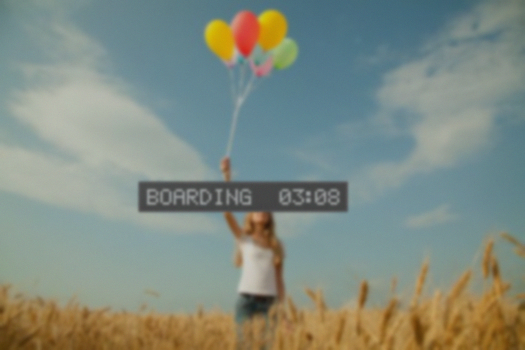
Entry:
3.08
